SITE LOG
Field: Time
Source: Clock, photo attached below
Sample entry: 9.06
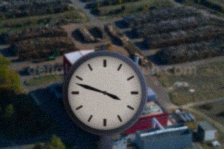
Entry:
3.48
